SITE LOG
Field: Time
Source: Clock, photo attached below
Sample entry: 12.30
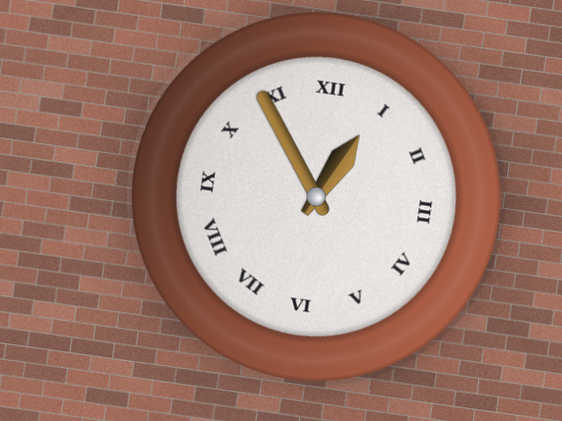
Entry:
12.54
